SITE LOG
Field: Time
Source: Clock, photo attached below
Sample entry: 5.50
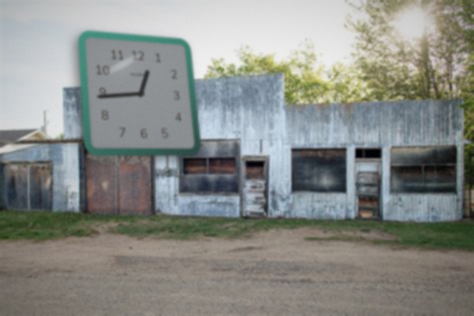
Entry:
12.44
